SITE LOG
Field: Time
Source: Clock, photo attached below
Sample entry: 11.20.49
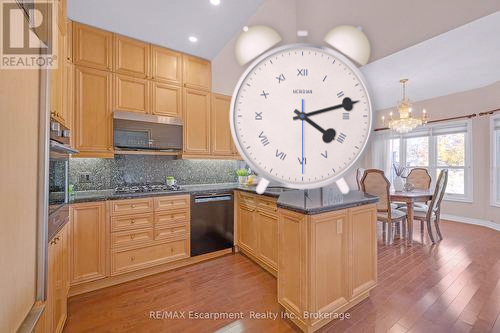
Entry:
4.12.30
